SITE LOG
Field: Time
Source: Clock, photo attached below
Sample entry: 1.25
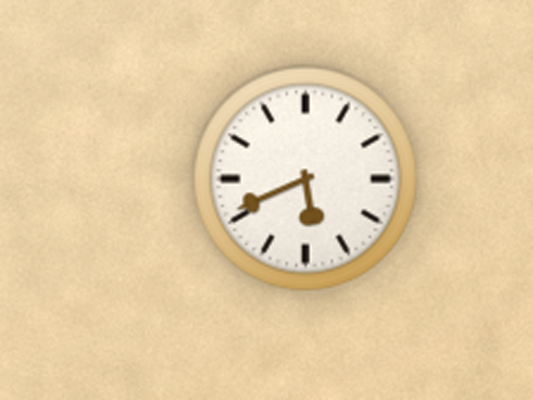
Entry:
5.41
